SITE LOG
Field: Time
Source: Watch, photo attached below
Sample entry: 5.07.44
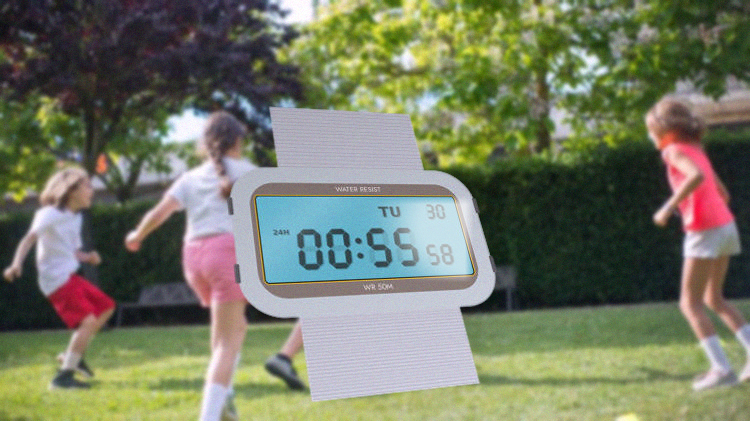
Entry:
0.55.58
